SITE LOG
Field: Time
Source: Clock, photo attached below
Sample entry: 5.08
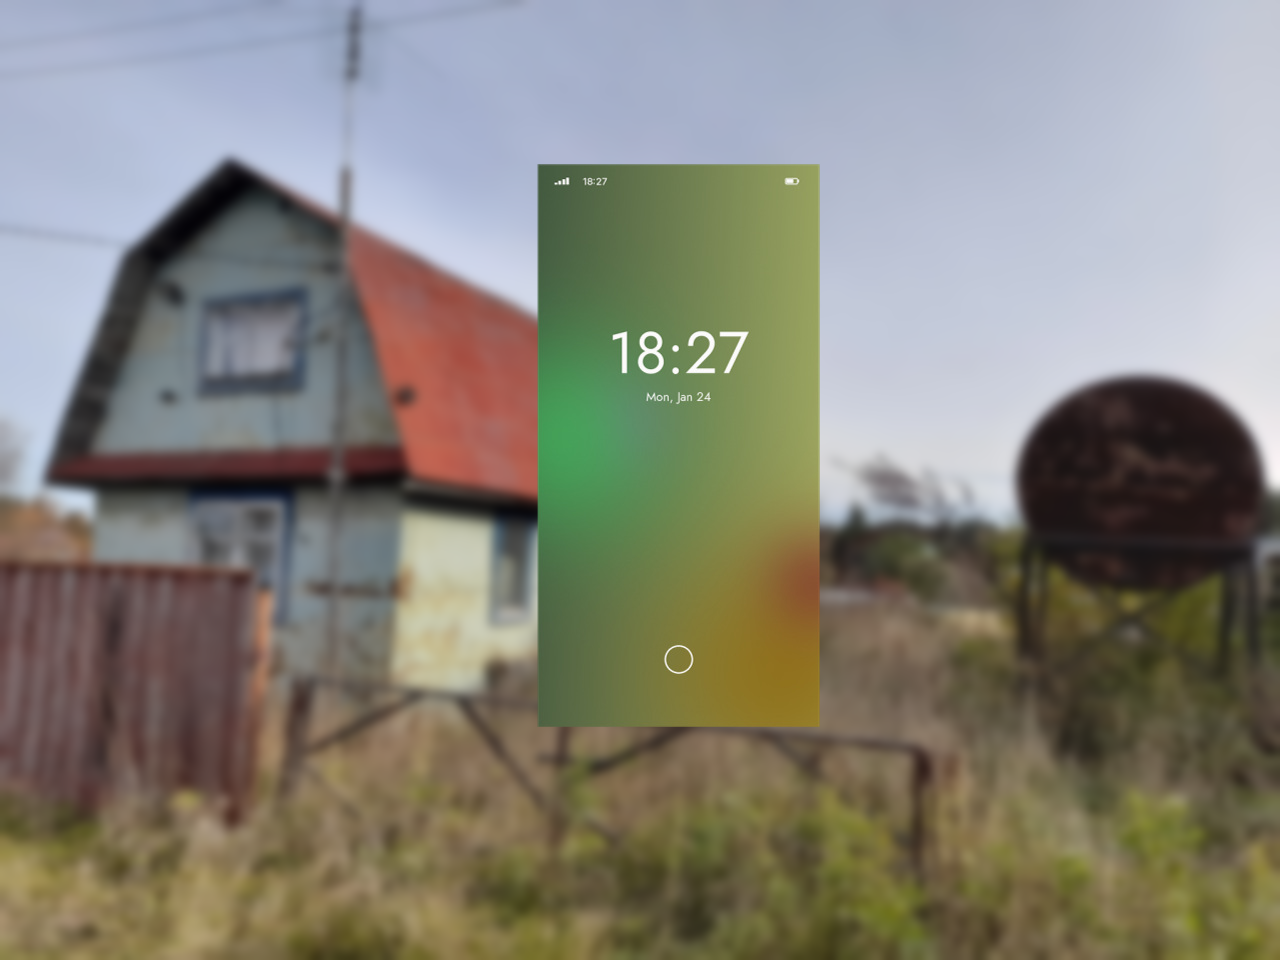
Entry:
18.27
